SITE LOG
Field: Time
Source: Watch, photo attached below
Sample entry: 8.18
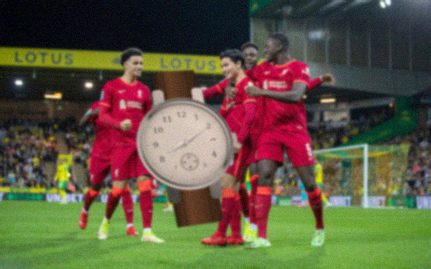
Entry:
8.10
